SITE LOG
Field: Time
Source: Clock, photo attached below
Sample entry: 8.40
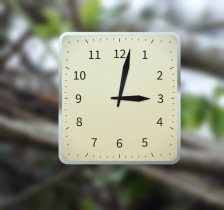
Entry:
3.02
